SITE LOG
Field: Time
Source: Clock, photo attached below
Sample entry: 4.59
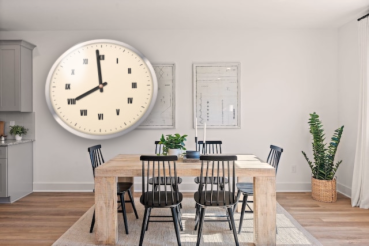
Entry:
7.59
